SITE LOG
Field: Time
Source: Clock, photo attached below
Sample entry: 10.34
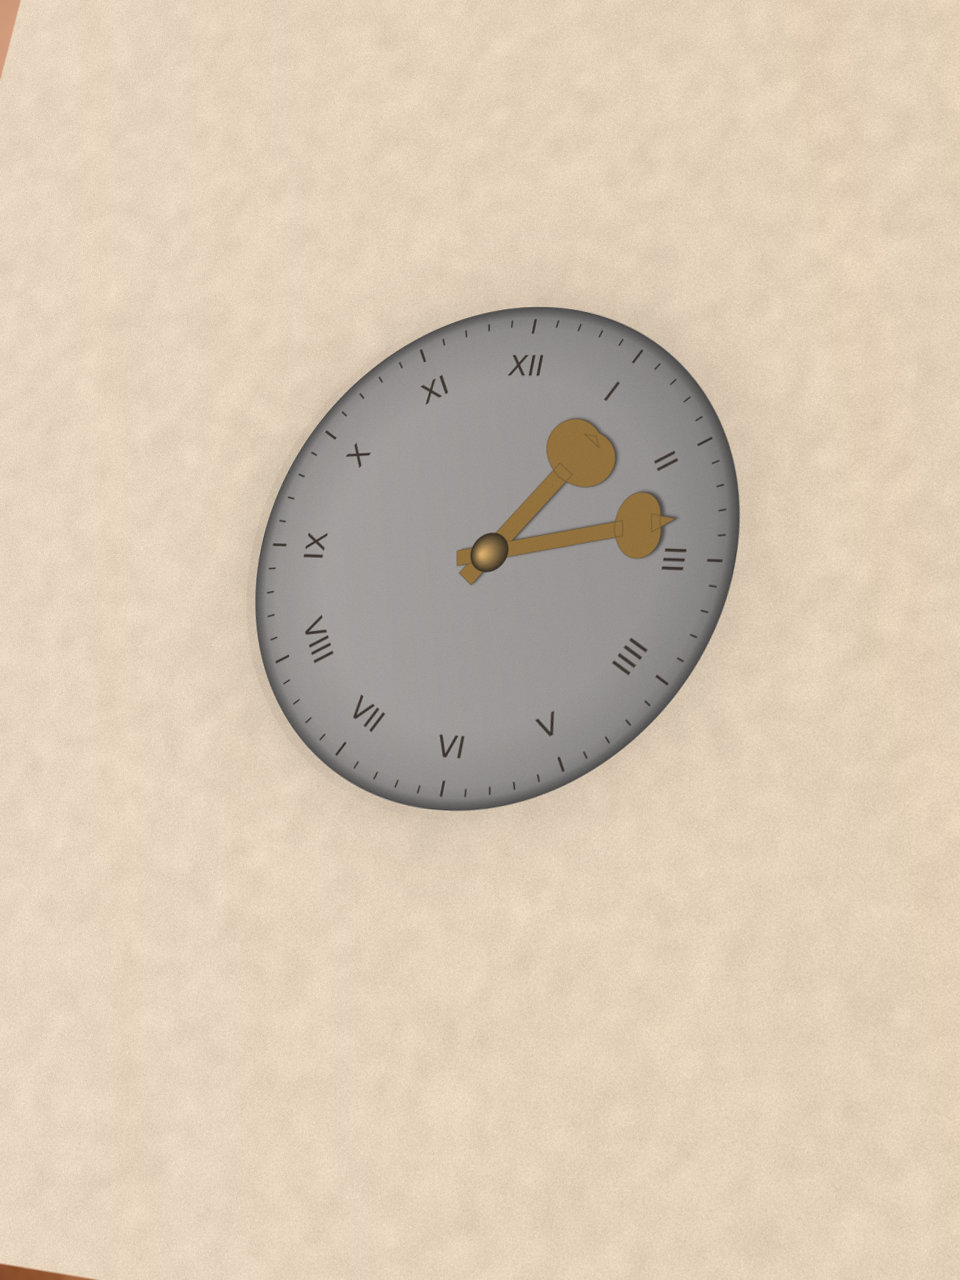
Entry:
1.13
